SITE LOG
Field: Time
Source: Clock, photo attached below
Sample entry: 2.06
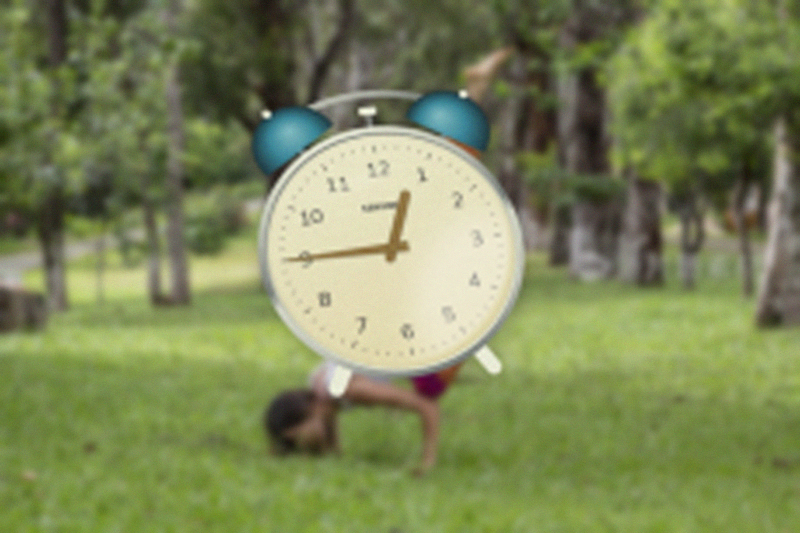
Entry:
12.45
